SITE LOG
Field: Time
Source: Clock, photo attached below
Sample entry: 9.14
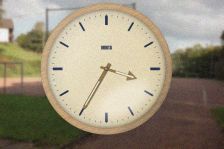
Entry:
3.35
